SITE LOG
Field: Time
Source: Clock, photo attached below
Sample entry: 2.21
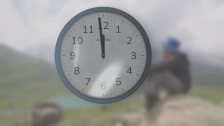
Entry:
11.59
